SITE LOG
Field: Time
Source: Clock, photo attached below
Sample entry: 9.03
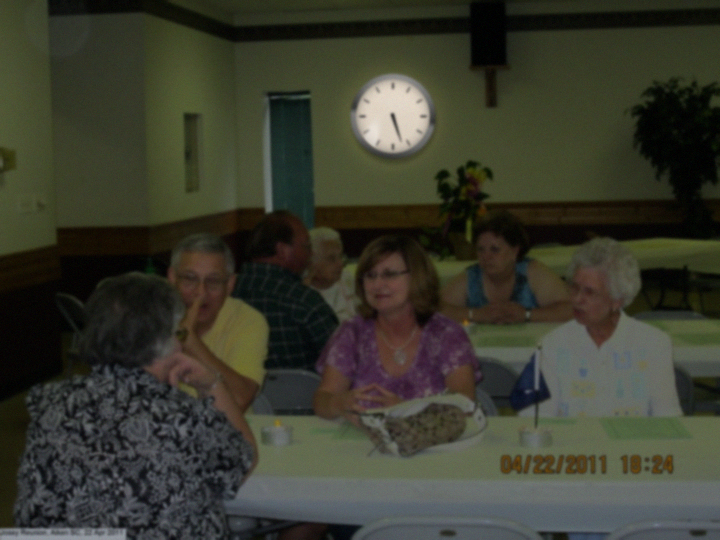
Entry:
5.27
